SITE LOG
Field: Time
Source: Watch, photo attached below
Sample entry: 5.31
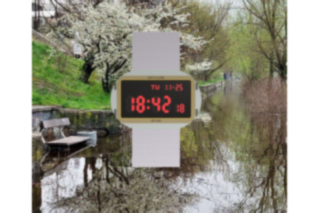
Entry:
18.42
